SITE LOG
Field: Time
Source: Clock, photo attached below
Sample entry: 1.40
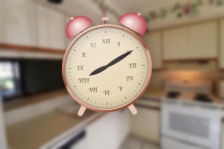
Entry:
8.10
